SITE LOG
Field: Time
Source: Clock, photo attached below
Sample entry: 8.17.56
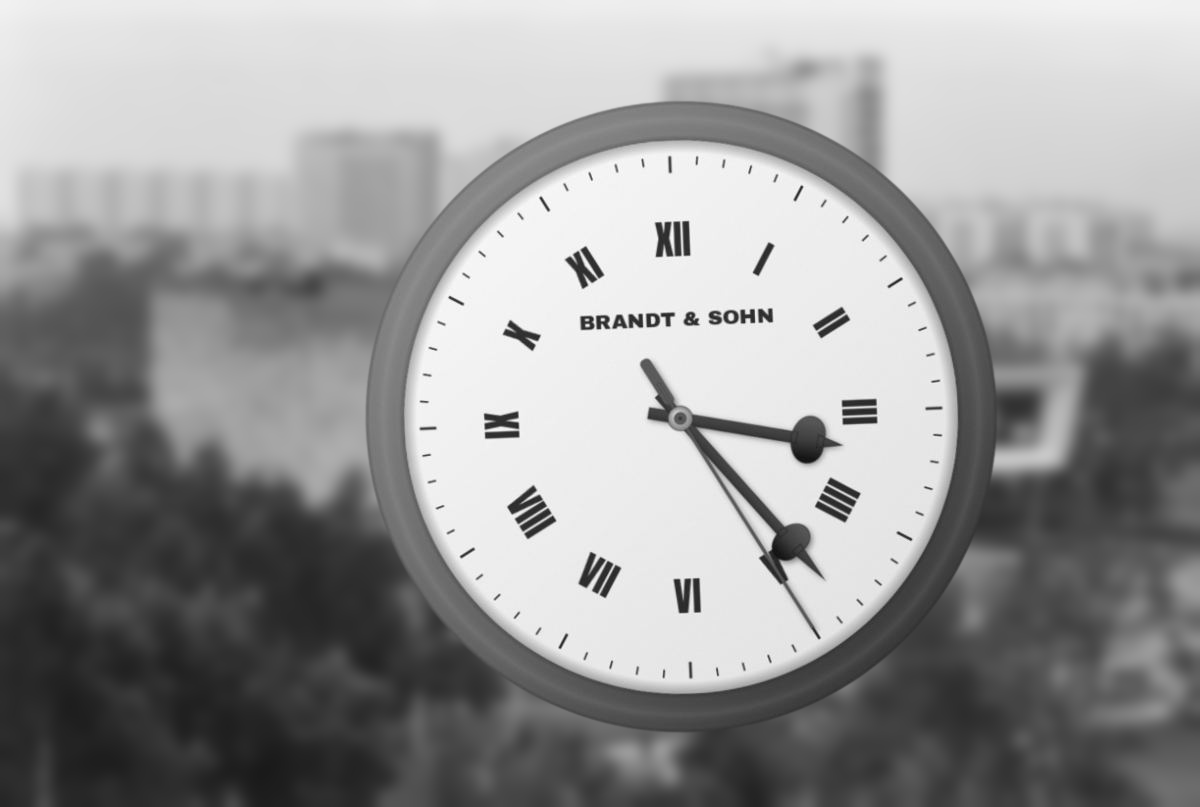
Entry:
3.23.25
